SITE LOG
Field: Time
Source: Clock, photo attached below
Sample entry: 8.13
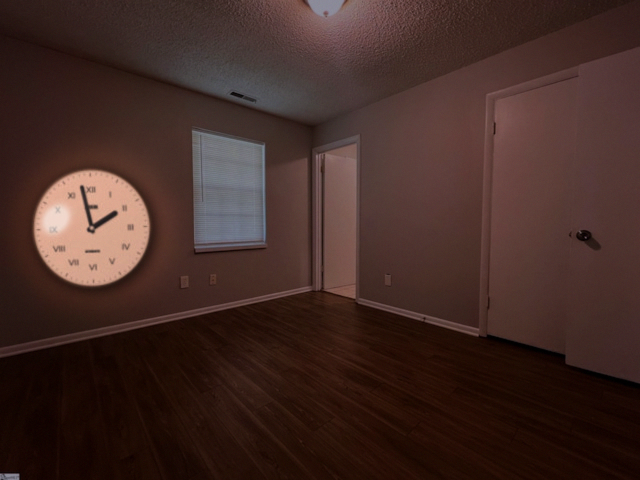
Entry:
1.58
